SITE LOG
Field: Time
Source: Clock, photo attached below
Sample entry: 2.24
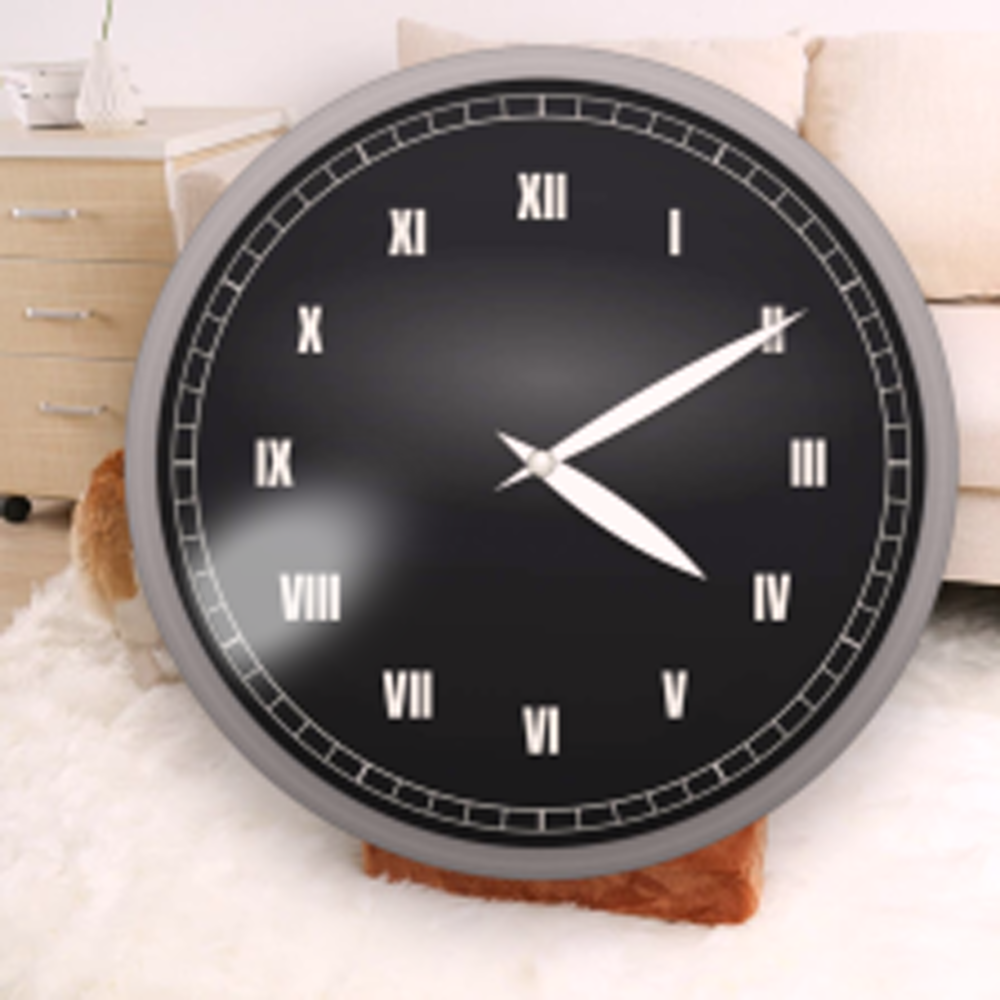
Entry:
4.10
